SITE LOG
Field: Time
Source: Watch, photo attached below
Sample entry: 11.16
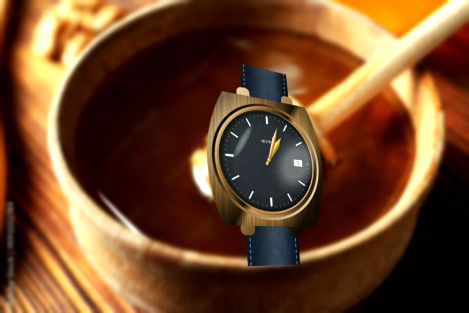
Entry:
1.03
